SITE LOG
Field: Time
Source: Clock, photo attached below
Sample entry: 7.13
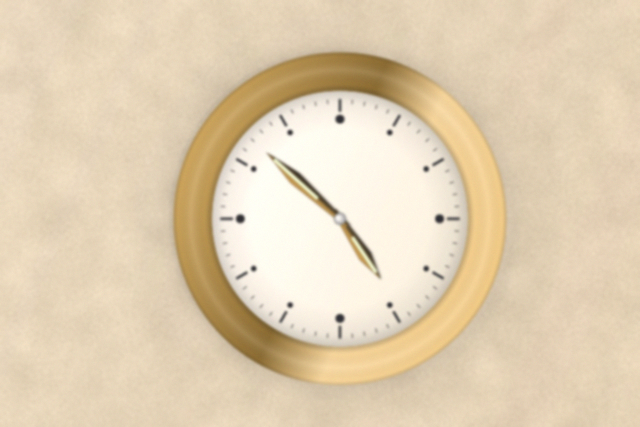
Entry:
4.52
